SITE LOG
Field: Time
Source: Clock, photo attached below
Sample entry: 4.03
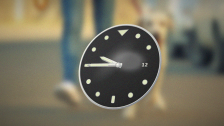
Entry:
9.45
